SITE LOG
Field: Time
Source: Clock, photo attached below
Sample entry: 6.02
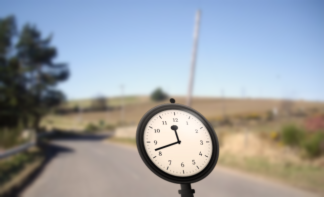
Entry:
11.42
